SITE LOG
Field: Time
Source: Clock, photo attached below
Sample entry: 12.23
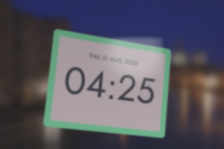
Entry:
4.25
